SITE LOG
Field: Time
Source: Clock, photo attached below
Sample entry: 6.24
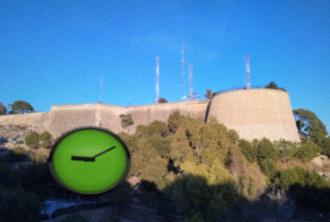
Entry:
9.10
